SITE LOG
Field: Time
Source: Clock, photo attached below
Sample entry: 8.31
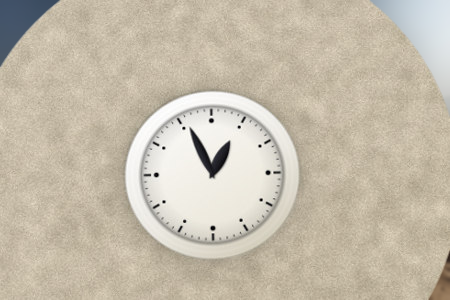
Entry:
12.56
